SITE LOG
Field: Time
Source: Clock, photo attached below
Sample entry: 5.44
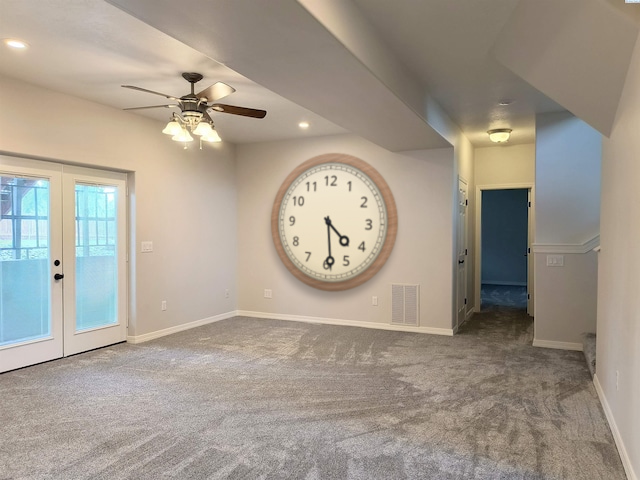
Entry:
4.29
